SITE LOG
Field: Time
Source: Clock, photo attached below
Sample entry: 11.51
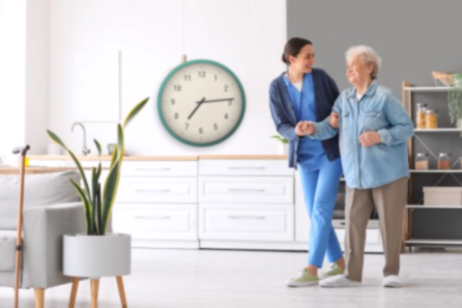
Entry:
7.14
